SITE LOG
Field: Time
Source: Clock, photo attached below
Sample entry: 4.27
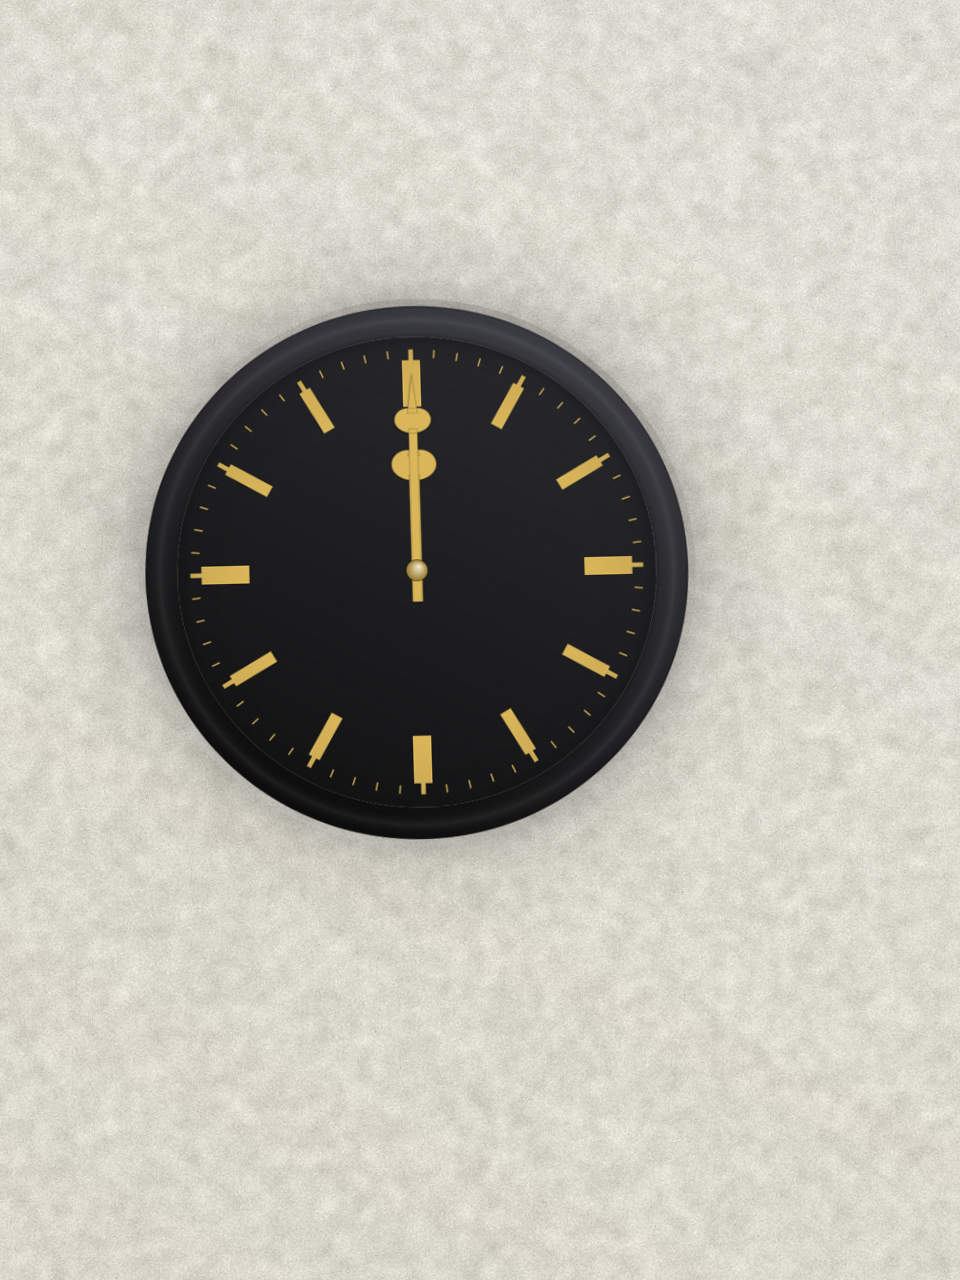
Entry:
12.00
